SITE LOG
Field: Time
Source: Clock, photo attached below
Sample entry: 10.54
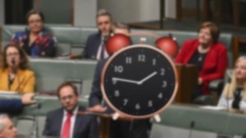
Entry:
1.46
